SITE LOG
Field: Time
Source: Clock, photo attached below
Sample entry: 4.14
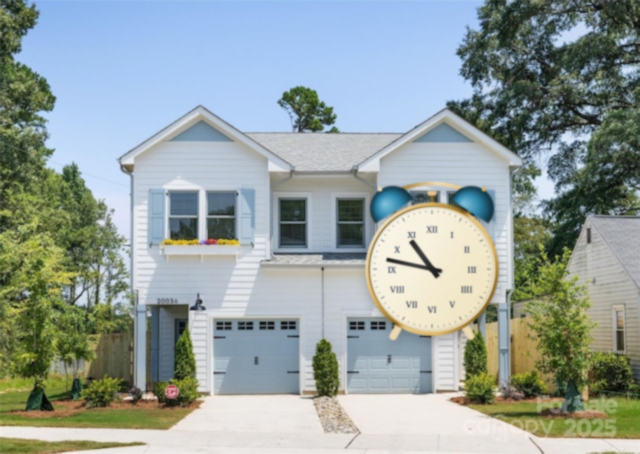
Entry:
10.47
